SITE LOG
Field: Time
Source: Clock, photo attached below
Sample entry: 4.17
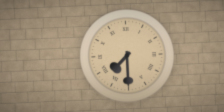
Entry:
7.30
